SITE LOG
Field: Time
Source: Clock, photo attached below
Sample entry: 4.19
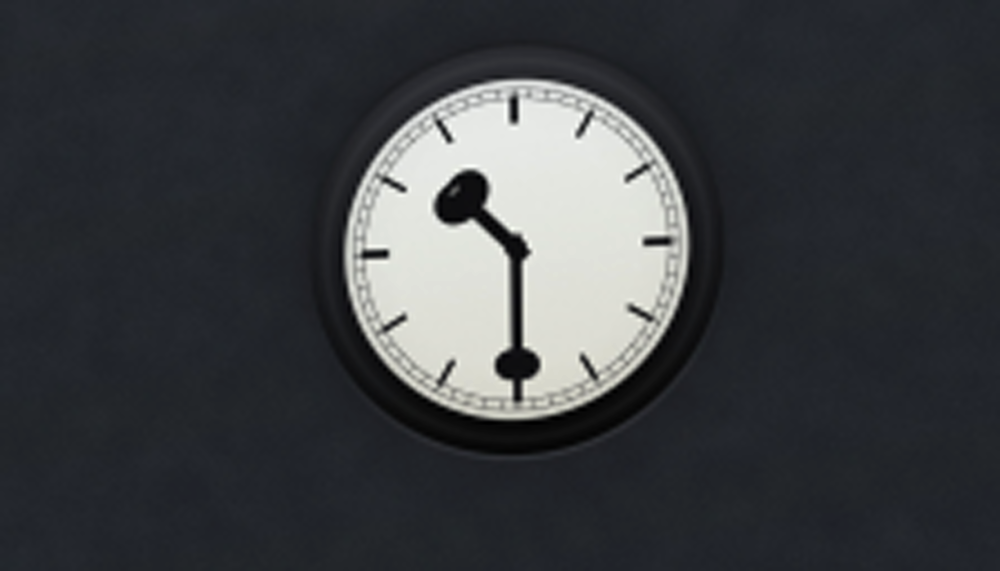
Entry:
10.30
